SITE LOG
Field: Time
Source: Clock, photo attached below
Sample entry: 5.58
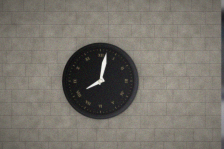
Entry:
8.02
